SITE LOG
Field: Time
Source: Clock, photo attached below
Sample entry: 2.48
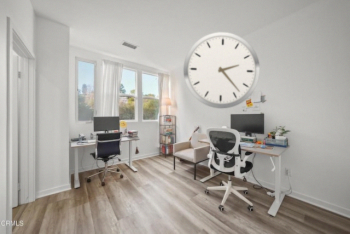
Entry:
2.23
